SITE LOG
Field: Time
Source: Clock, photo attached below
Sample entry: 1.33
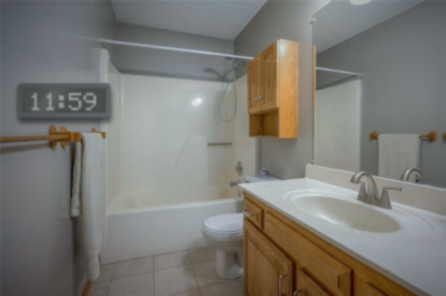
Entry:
11.59
